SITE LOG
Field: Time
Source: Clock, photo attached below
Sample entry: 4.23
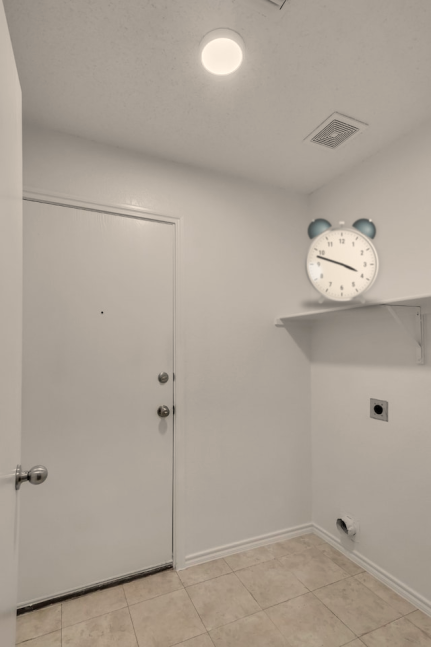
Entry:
3.48
